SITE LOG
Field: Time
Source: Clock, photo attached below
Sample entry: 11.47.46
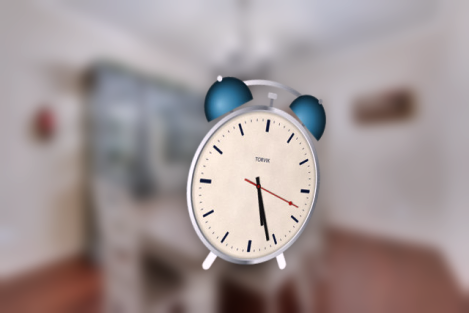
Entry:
5.26.18
